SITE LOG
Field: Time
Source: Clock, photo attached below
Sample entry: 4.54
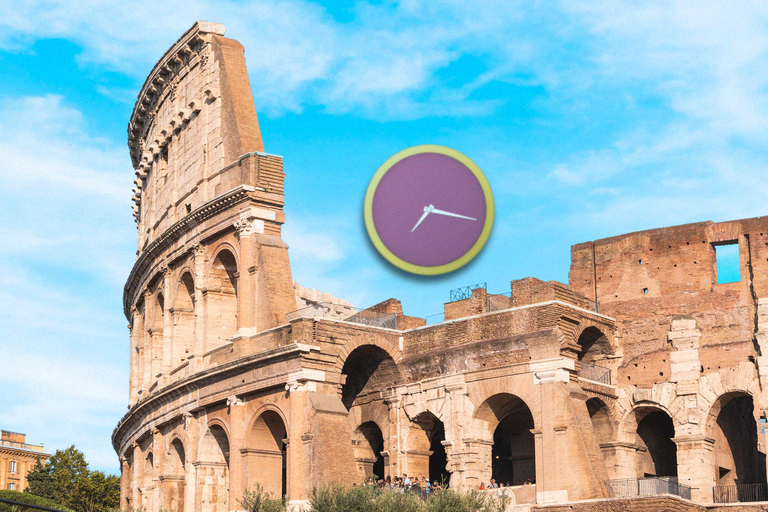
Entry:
7.17
